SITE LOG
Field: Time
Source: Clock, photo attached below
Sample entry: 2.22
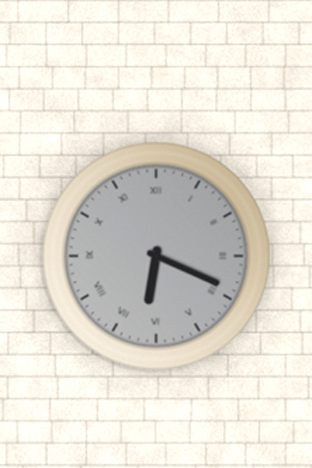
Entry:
6.19
